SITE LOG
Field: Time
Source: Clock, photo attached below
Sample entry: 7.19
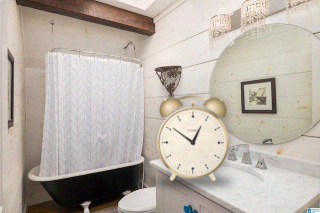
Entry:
12.51
